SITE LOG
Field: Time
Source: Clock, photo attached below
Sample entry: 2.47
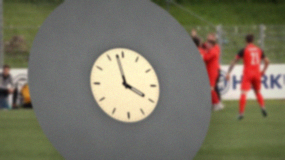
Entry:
3.58
